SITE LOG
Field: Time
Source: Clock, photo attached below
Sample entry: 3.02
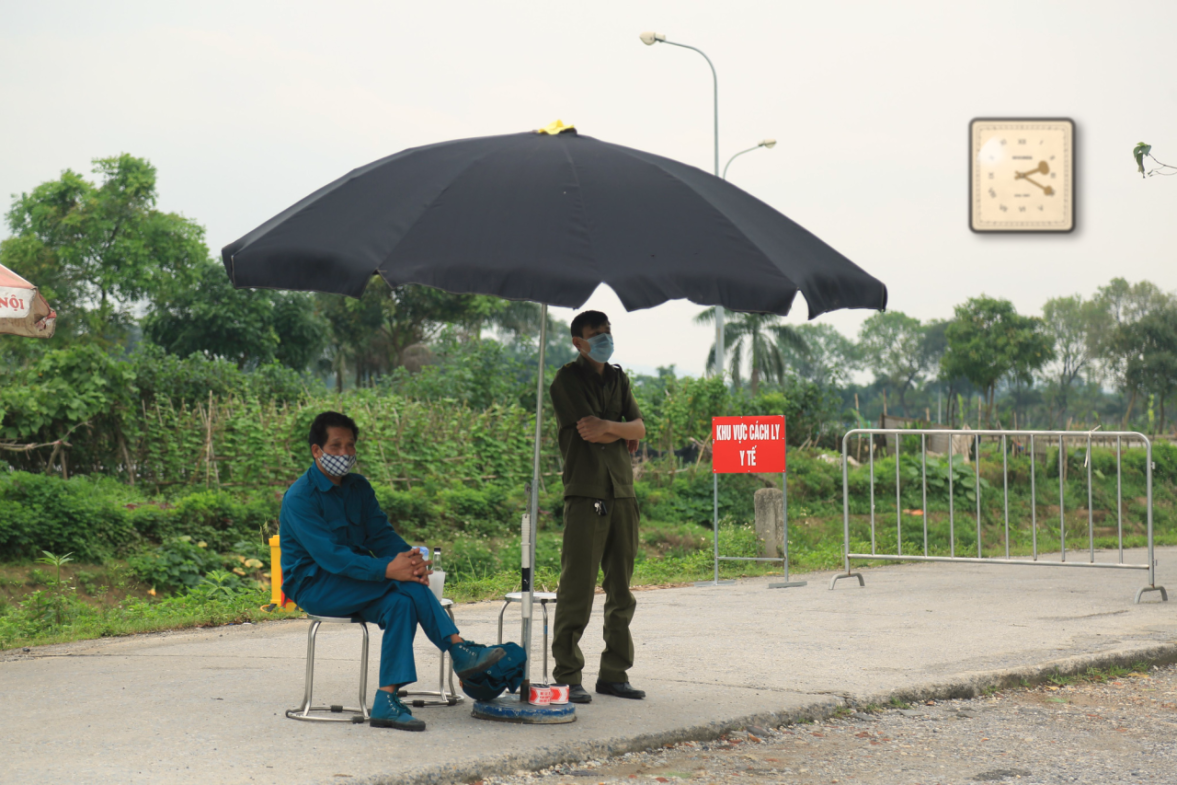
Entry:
2.20
